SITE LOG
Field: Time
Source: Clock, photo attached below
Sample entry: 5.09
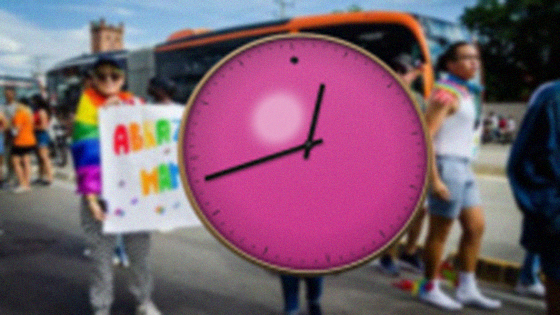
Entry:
12.43
